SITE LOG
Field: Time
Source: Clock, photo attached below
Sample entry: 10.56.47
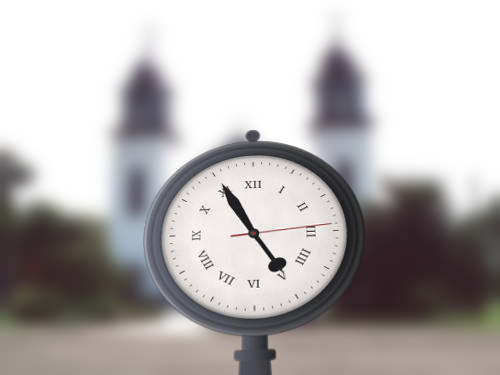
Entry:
4.55.14
